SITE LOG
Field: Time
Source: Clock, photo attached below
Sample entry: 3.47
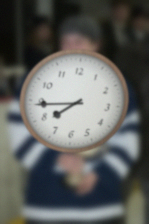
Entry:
7.44
